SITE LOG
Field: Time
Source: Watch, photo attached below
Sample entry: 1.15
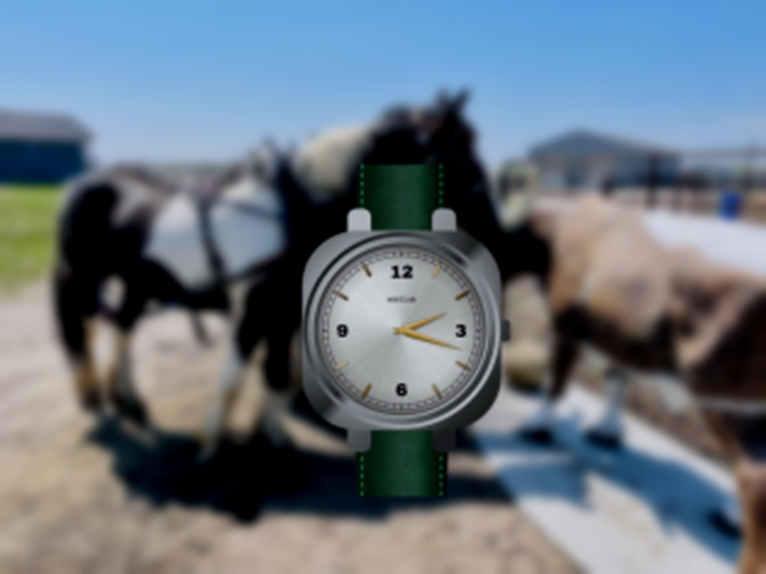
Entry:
2.18
